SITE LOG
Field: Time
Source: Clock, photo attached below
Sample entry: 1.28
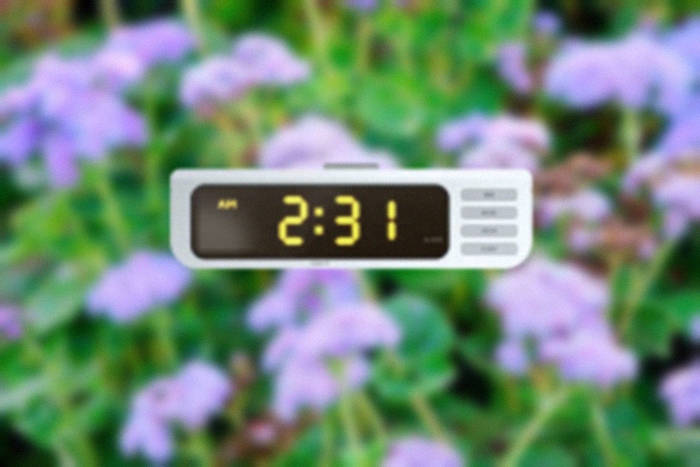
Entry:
2.31
